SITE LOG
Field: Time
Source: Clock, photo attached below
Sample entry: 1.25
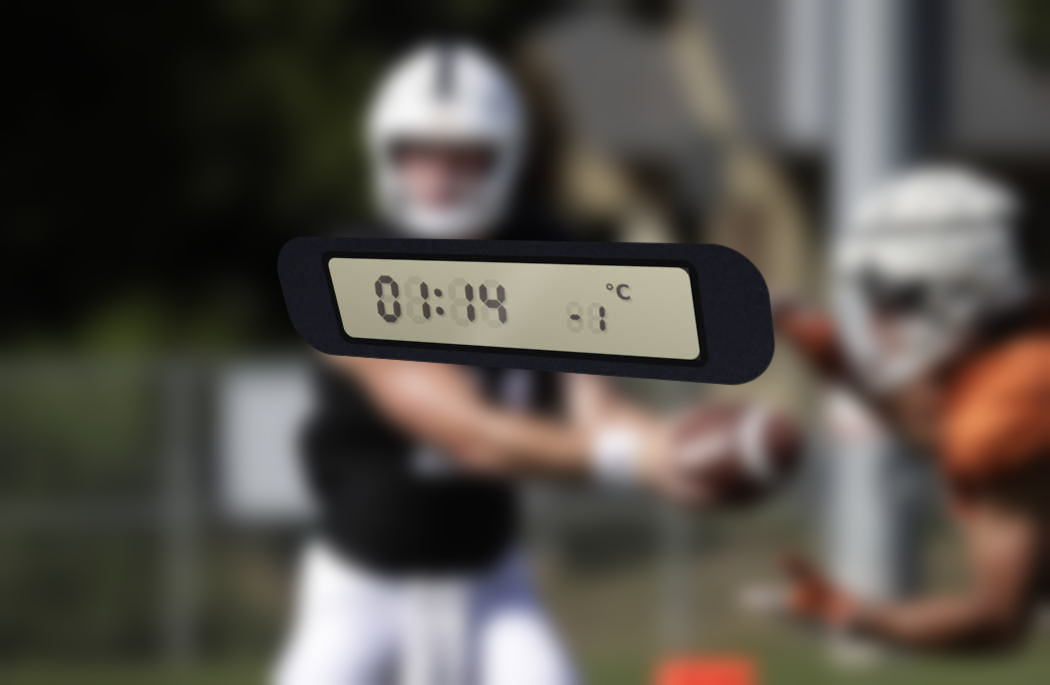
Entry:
1.14
